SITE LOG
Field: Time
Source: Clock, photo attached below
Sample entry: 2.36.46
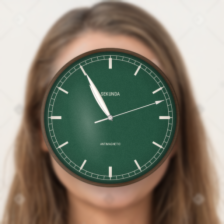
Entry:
10.55.12
